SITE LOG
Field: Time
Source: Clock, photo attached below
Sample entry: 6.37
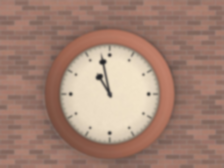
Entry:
10.58
